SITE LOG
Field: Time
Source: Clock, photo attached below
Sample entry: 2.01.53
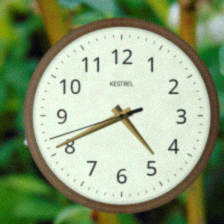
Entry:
4.40.42
